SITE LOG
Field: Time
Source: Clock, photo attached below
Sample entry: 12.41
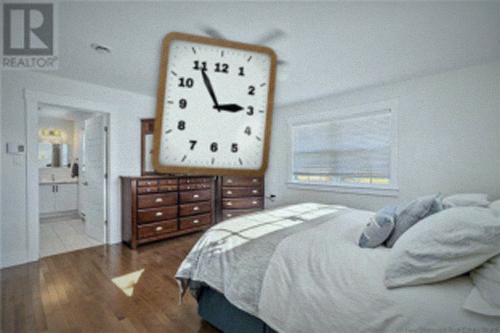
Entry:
2.55
